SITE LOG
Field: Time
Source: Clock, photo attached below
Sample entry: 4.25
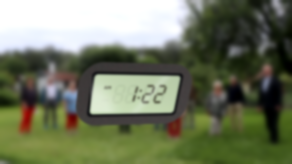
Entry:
1.22
